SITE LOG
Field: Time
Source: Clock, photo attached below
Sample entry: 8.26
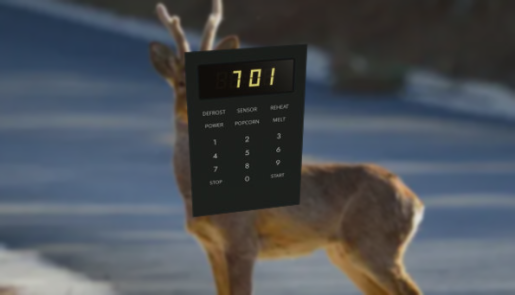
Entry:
7.01
